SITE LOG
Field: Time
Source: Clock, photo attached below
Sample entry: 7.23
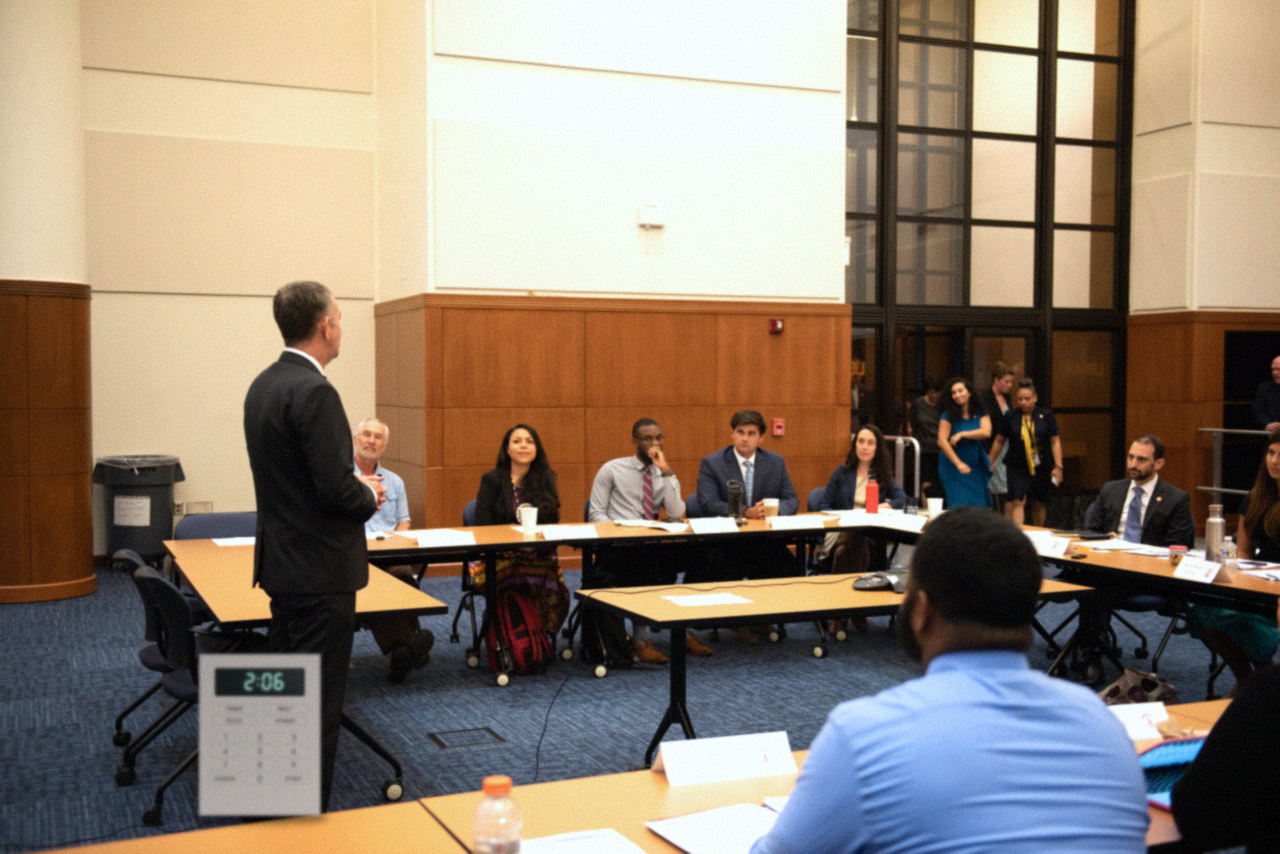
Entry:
2.06
